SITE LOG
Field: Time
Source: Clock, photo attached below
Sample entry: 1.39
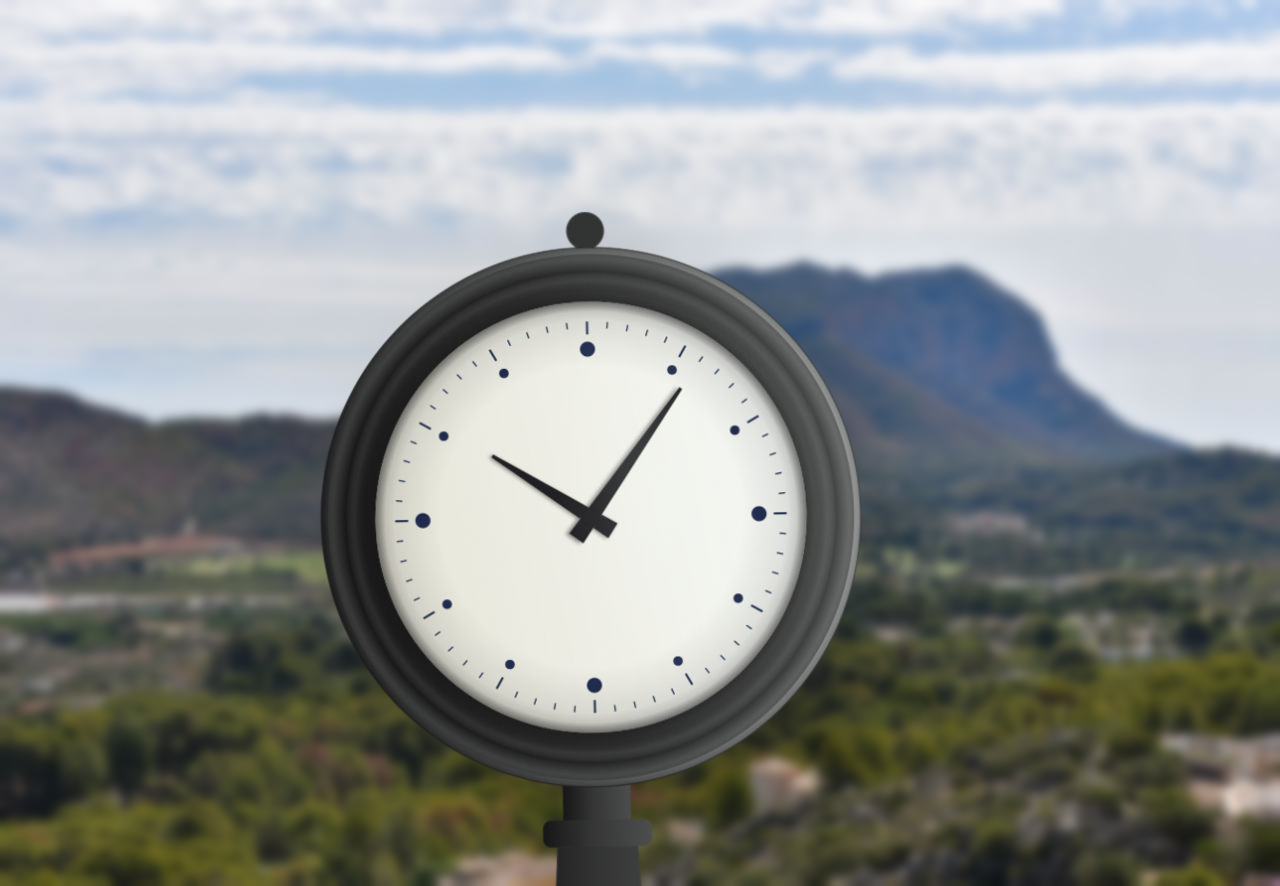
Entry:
10.06
